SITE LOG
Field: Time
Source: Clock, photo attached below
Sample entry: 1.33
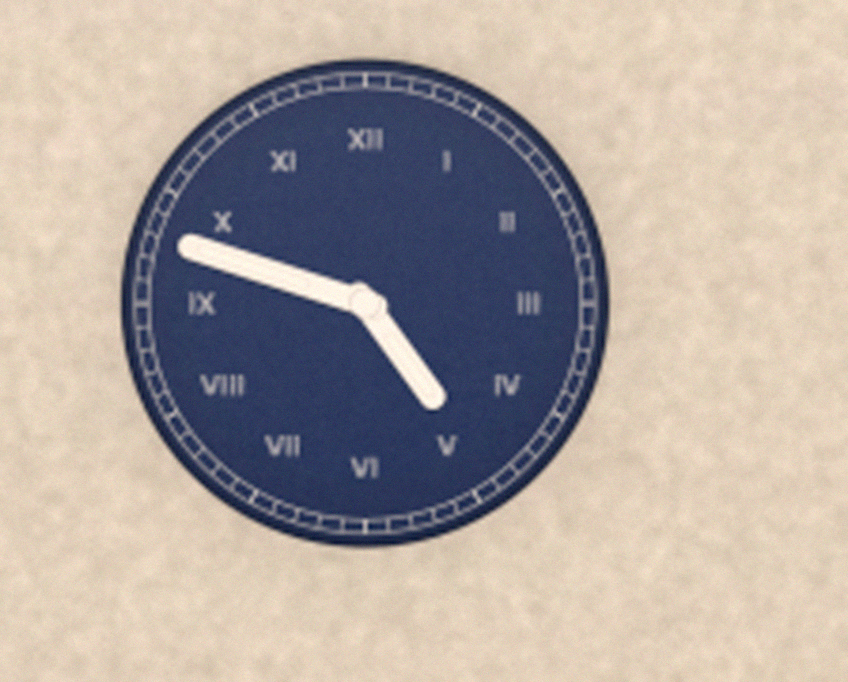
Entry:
4.48
